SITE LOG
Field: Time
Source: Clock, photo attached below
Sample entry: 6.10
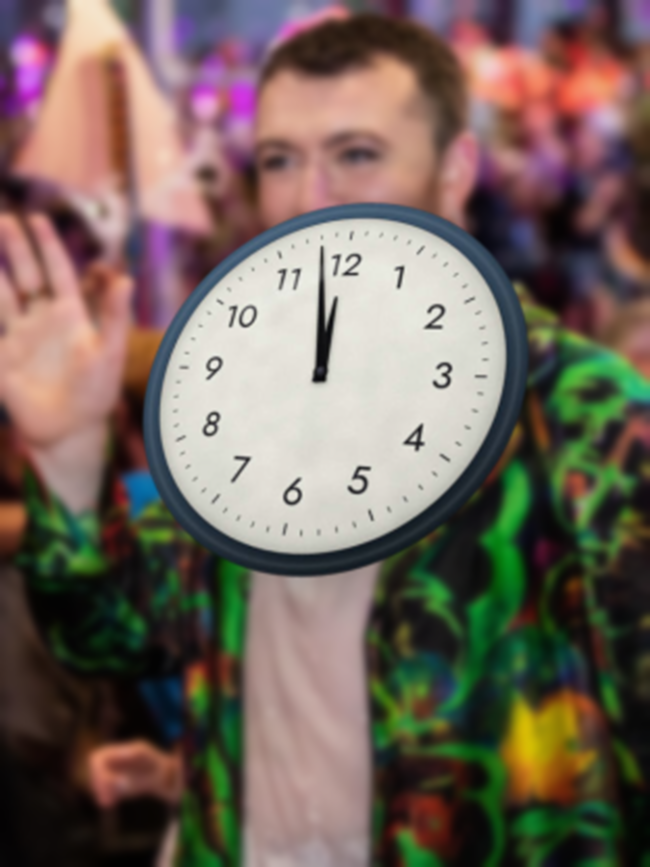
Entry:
11.58
